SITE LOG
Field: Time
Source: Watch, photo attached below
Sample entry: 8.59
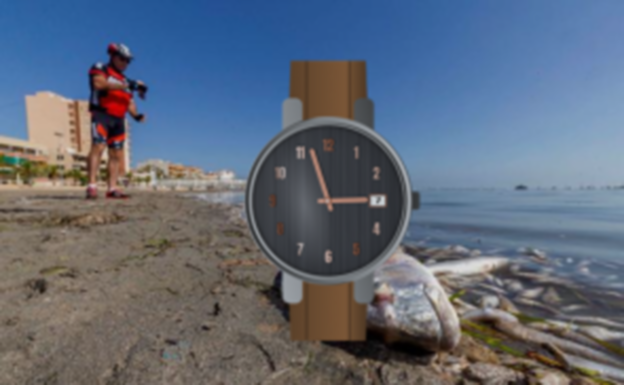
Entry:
2.57
